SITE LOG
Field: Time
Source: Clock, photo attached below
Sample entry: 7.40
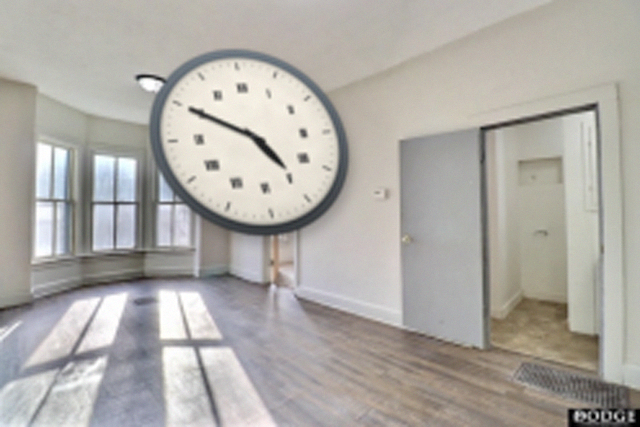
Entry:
4.50
